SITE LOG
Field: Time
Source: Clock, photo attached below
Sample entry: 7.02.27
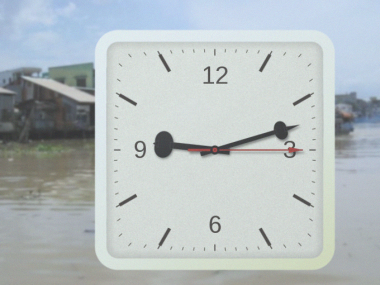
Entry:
9.12.15
